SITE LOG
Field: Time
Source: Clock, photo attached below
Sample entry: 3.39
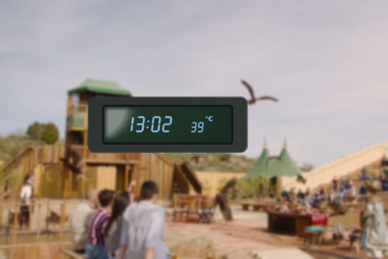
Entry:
13.02
